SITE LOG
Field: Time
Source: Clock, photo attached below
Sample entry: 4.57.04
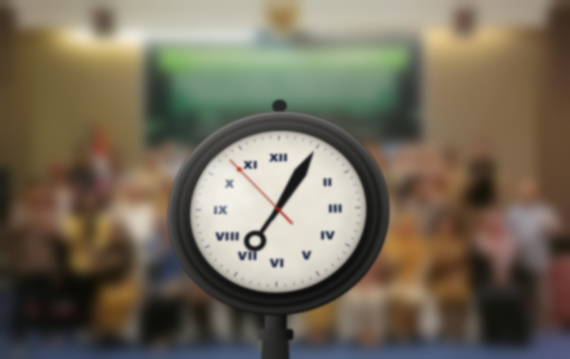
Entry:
7.04.53
